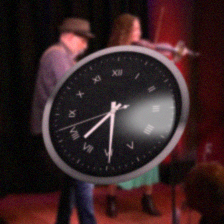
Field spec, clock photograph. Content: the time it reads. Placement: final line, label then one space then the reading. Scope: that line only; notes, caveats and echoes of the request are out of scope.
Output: 7:29:42
